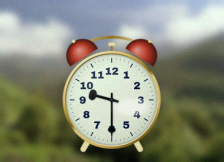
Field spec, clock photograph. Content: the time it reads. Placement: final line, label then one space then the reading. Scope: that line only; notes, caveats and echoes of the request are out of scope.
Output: 9:30
